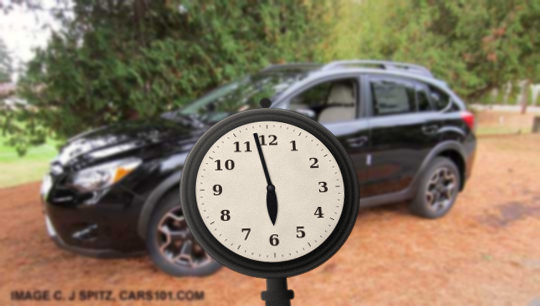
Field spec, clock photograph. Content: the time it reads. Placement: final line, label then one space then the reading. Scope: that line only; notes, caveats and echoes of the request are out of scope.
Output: 5:58
